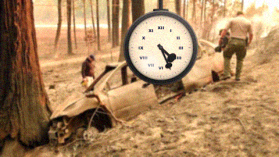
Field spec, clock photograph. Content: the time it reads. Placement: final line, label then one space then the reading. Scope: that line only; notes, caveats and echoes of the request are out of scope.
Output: 4:26
